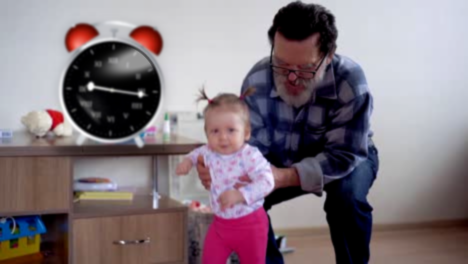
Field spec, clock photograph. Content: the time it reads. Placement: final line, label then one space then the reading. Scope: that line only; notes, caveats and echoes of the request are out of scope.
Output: 9:16
